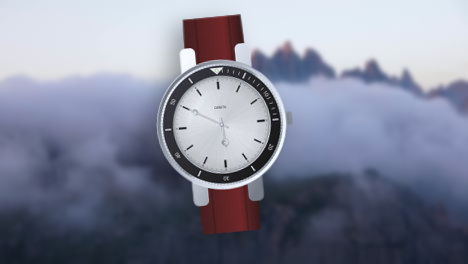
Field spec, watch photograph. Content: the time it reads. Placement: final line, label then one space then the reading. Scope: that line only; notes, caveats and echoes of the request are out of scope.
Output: 5:50
